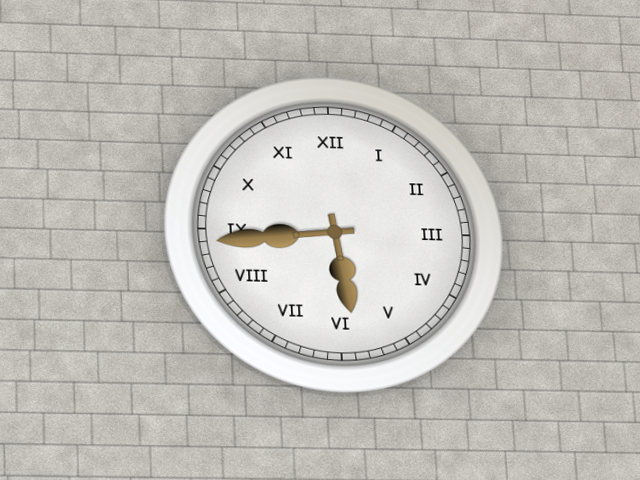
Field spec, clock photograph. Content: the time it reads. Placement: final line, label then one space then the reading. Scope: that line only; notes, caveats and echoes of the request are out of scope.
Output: 5:44
